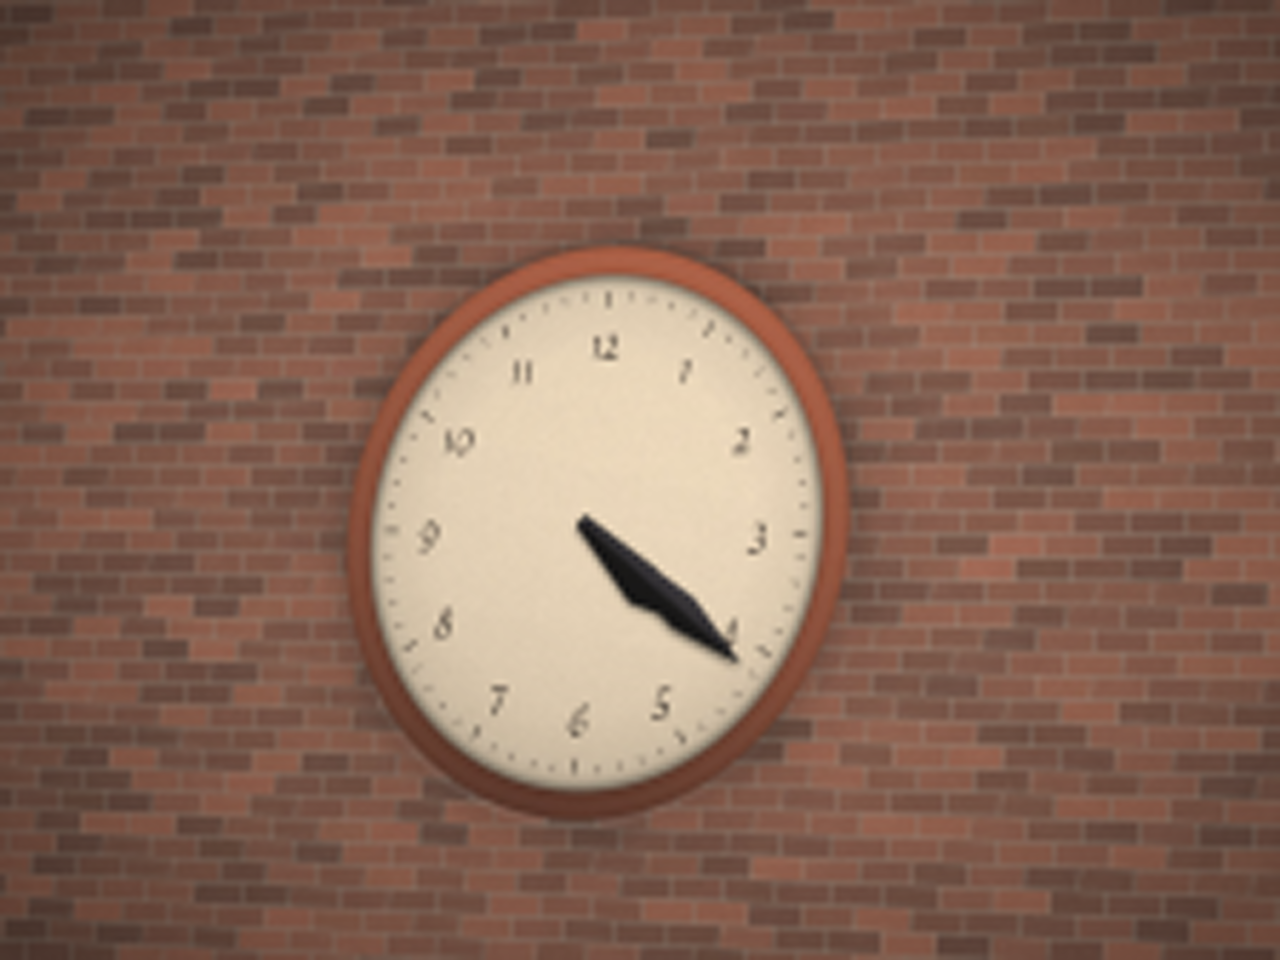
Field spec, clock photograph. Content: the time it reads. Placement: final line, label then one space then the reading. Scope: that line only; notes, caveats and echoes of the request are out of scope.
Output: 4:21
